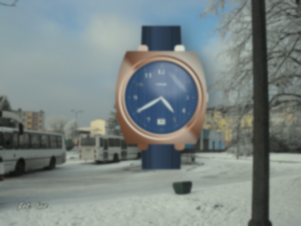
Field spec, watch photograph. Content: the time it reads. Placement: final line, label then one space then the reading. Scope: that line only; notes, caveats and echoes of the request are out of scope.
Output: 4:40
